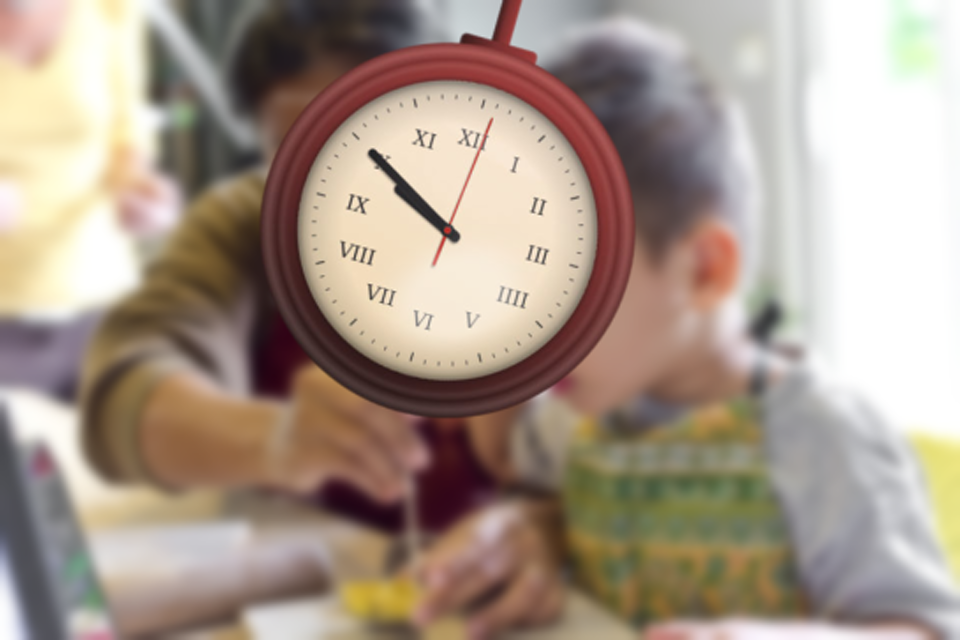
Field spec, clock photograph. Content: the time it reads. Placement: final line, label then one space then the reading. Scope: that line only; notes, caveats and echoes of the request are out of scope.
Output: 9:50:01
